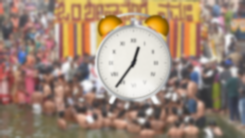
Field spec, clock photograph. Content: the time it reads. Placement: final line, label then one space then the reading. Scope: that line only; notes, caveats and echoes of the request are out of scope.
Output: 12:36
